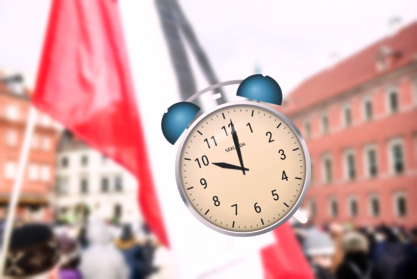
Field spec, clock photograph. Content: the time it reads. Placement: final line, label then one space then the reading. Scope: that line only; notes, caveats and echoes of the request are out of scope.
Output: 10:01
